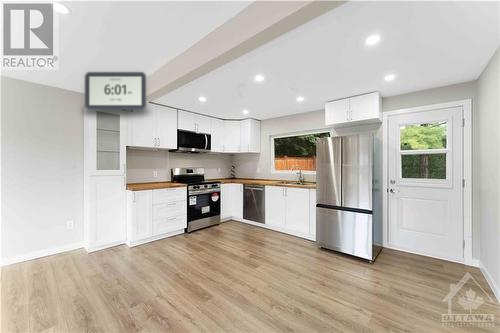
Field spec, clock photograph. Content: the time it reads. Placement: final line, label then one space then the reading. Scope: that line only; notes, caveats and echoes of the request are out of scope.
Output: 6:01
